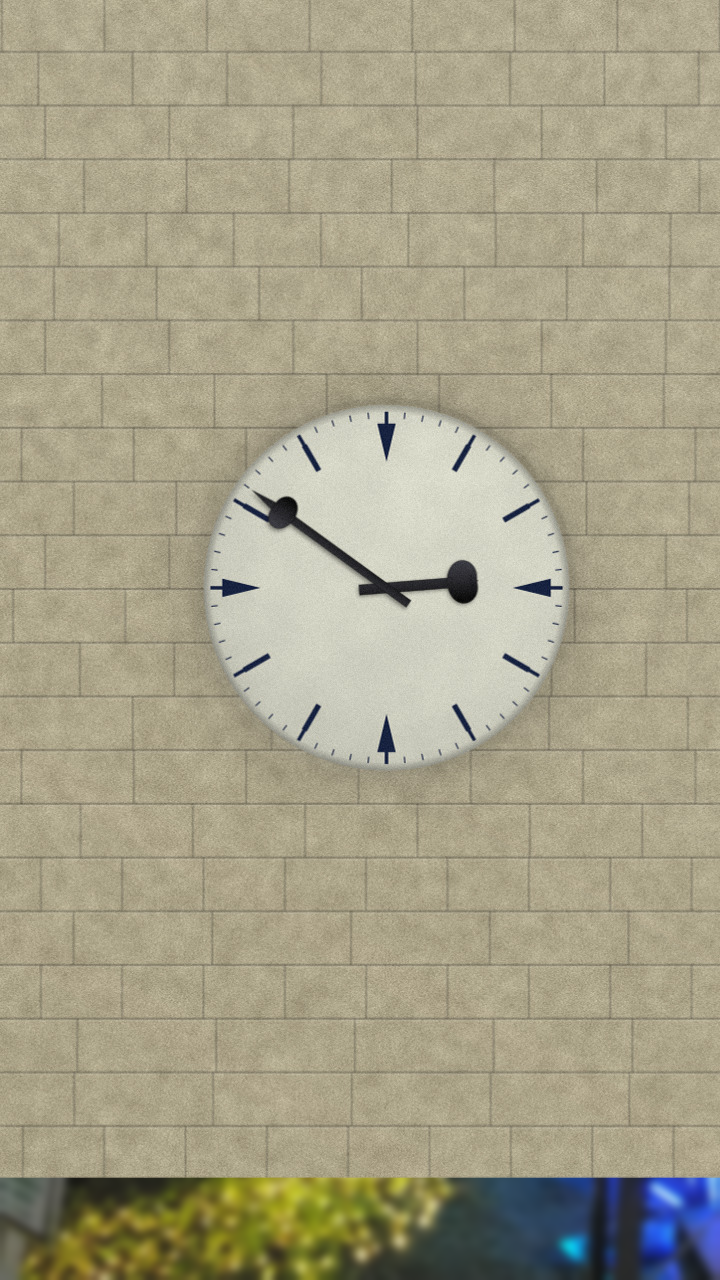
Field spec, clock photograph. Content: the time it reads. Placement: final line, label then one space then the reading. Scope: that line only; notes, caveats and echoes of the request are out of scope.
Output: 2:51
